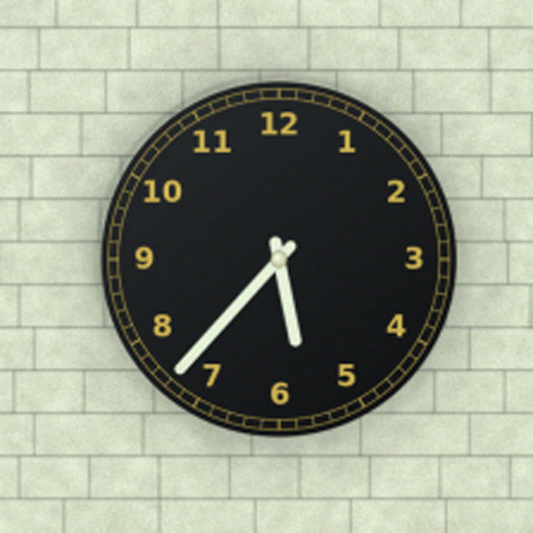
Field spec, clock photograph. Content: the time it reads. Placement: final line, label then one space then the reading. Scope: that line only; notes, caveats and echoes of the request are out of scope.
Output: 5:37
